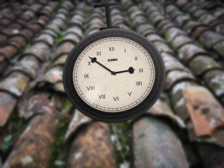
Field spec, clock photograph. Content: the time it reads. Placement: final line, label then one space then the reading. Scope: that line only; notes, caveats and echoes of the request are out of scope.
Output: 2:52
